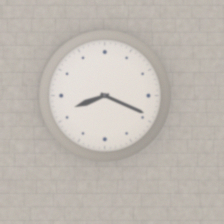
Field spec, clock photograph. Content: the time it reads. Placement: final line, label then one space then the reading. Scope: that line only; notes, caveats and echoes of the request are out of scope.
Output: 8:19
